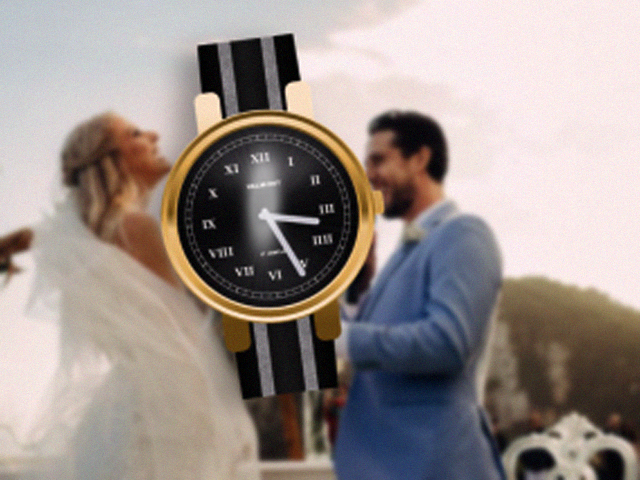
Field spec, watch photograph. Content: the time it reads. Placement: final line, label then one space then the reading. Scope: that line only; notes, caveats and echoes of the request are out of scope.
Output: 3:26
